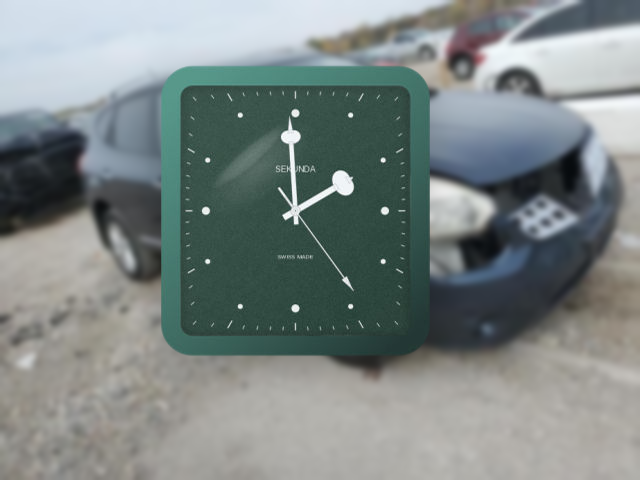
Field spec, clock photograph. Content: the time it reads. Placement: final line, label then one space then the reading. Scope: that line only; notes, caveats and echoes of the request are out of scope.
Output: 1:59:24
